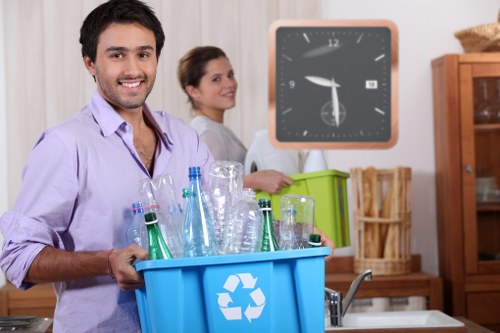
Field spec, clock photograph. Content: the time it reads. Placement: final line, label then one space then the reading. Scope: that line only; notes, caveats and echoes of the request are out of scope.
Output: 9:29
